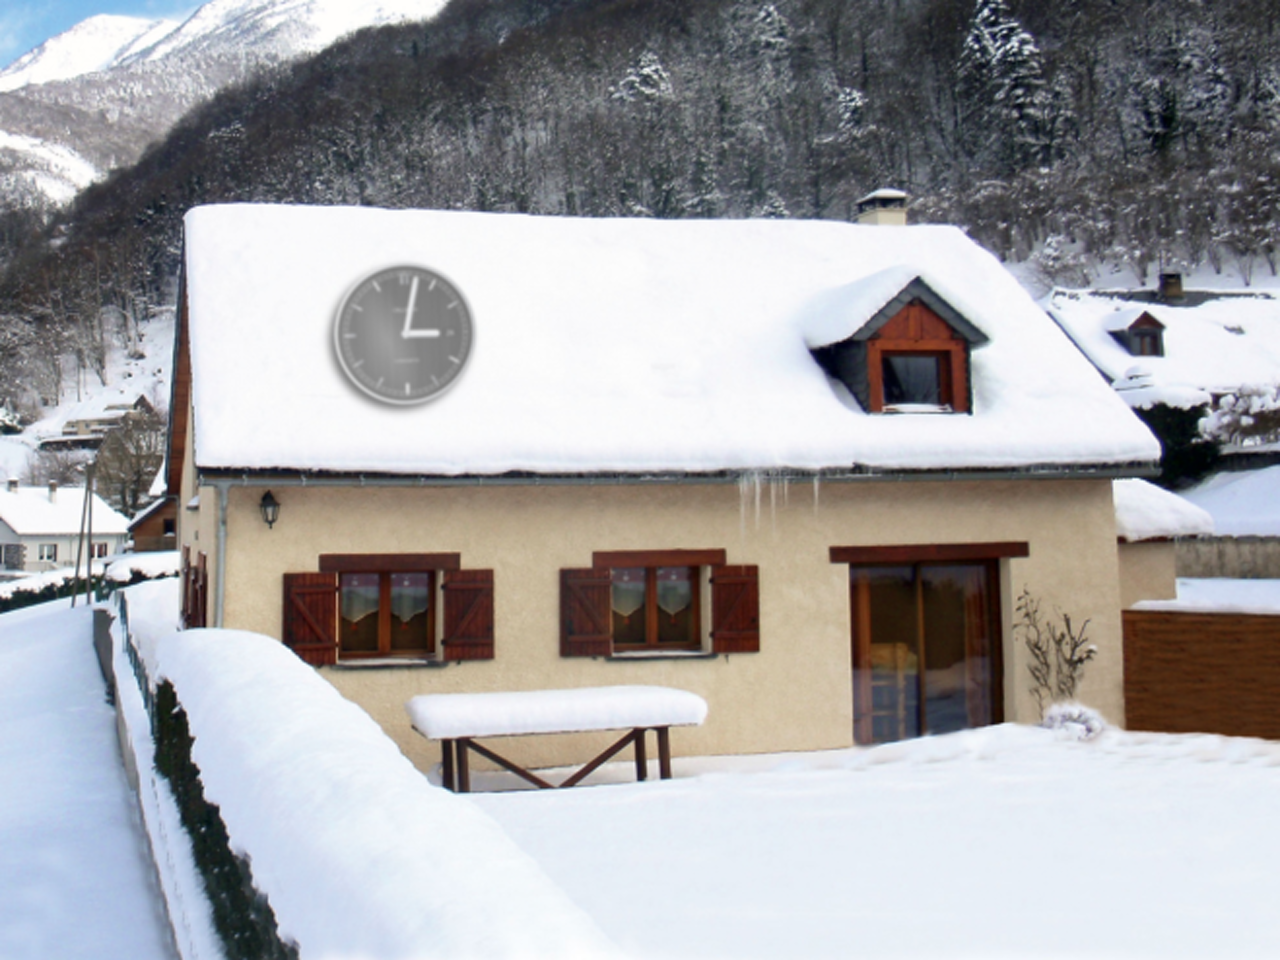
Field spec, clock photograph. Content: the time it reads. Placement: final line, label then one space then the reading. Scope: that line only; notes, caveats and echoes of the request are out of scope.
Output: 3:02
